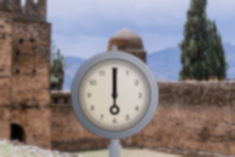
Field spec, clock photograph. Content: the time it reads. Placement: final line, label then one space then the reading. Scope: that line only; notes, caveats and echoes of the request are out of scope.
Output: 6:00
